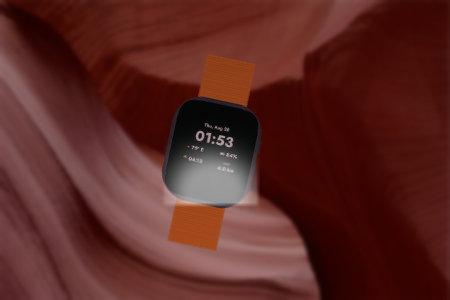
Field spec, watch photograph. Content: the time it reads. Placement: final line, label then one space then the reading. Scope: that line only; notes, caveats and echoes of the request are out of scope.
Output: 1:53
